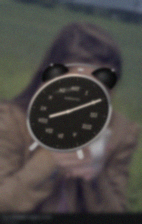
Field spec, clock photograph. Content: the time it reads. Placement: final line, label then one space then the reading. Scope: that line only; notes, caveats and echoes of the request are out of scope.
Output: 8:10
